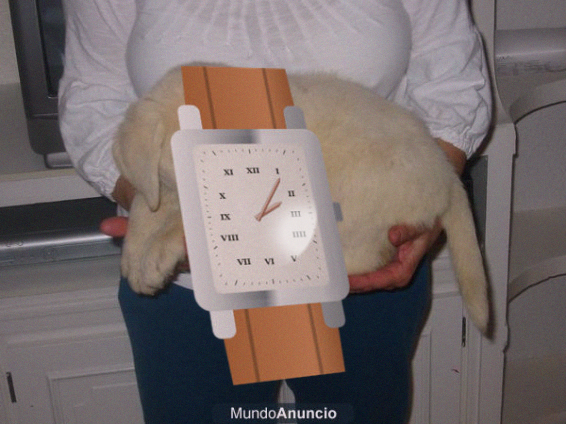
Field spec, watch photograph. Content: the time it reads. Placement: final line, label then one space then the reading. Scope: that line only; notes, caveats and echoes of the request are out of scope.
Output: 2:06
